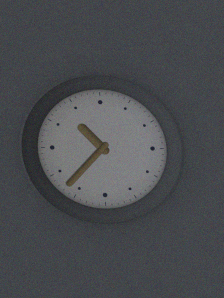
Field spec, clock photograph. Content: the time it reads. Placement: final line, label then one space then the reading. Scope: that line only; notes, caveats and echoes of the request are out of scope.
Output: 10:37
